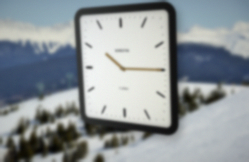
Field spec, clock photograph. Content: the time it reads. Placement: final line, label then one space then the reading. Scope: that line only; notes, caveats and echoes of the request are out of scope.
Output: 10:15
